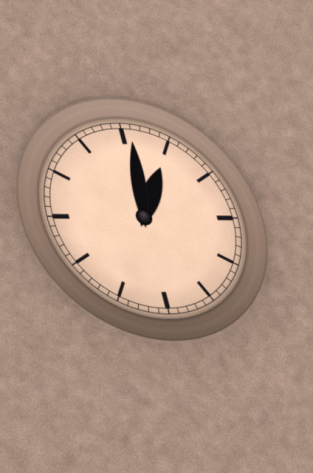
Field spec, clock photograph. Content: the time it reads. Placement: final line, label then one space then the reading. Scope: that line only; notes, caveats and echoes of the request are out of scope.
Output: 1:01
